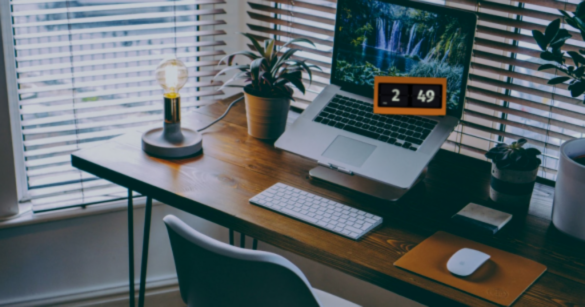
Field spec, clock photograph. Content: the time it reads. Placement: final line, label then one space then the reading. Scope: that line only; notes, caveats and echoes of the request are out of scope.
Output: 2:49
